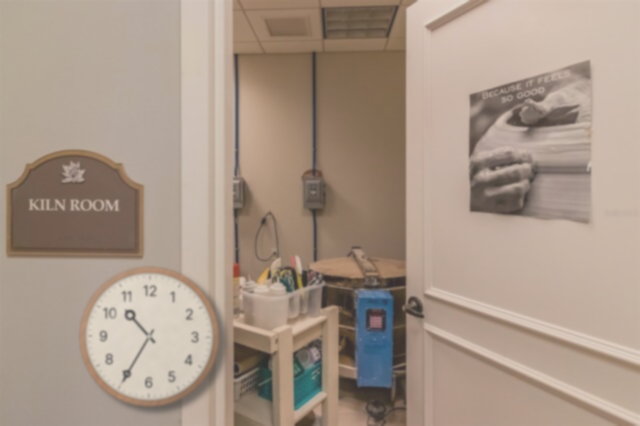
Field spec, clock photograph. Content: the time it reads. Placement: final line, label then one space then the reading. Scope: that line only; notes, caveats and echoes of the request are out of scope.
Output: 10:35
